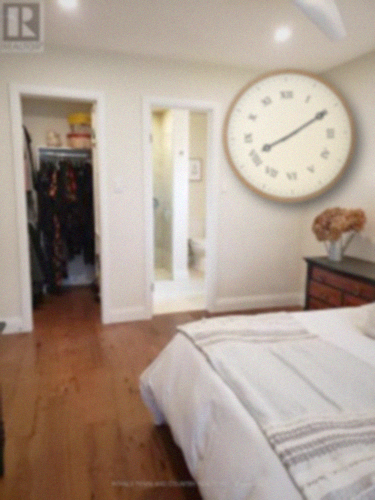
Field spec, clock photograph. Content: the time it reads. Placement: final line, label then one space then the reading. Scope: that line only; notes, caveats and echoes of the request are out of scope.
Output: 8:10
